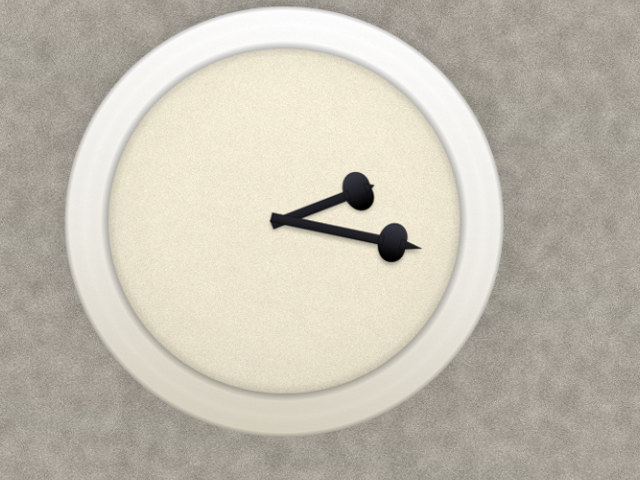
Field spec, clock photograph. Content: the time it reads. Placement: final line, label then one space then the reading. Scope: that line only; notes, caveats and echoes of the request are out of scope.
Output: 2:17
